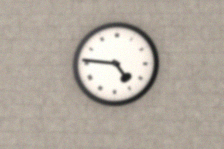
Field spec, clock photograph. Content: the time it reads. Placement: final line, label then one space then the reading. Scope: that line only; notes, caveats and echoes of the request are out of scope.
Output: 4:46
